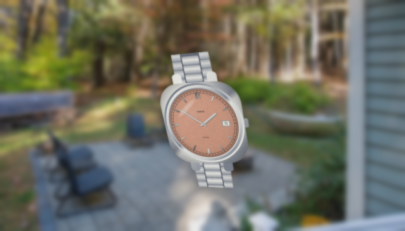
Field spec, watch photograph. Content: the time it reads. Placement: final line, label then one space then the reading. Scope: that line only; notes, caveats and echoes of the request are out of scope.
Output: 1:51
